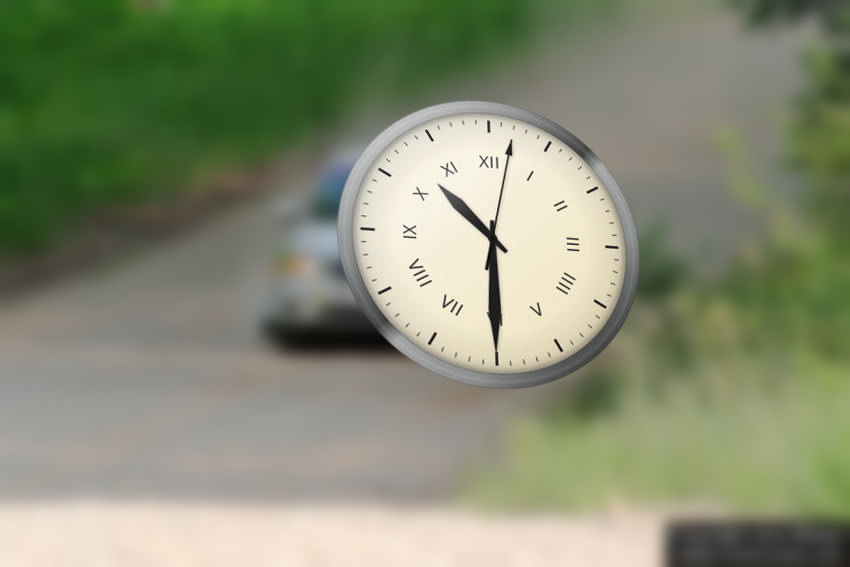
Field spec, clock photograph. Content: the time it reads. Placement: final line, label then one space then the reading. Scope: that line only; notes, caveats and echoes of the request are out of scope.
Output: 10:30:02
